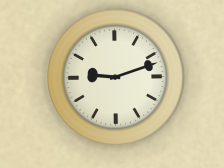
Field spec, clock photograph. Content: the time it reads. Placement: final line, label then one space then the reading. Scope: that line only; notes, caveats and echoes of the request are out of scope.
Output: 9:12
